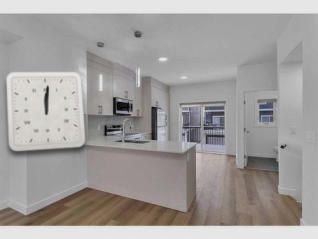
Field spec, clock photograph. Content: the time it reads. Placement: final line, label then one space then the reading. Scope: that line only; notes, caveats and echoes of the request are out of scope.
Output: 12:01
